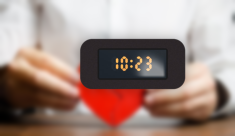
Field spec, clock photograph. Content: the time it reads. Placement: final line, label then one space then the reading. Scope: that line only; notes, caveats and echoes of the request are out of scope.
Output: 10:23
